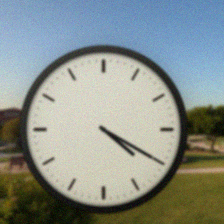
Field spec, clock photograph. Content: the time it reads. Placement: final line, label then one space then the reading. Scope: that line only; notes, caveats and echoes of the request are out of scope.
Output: 4:20
